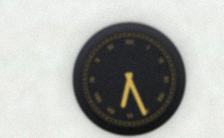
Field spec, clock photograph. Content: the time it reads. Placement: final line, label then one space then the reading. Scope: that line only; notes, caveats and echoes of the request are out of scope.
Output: 6:26
